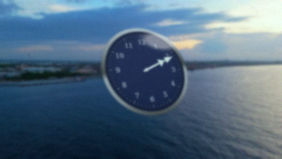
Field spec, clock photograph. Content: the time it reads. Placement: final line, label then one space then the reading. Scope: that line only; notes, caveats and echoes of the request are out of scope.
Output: 2:11
